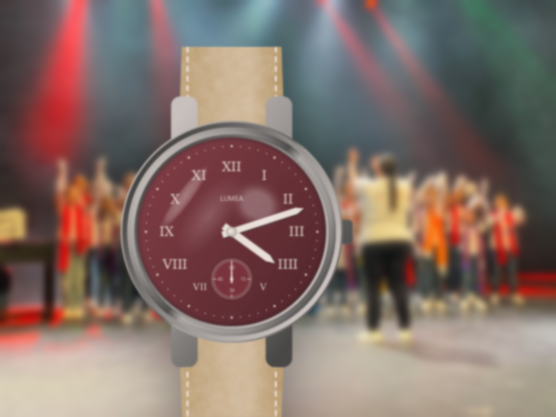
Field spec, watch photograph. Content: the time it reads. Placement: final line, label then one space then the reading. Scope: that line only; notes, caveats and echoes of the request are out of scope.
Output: 4:12
